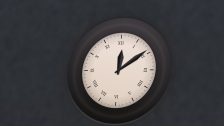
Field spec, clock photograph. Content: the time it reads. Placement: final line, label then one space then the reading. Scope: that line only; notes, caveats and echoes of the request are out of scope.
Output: 12:09
